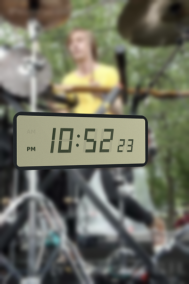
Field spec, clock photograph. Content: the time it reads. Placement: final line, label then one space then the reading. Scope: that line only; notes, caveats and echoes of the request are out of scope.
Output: 10:52:23
